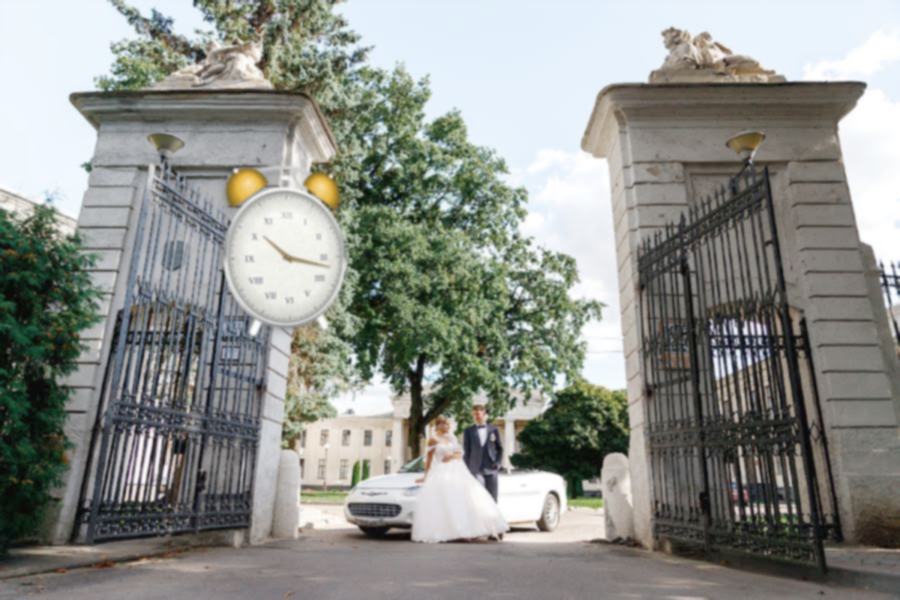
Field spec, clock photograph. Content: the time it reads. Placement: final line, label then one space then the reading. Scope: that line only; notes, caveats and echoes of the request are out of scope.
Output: 10:17
